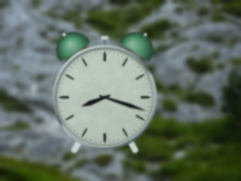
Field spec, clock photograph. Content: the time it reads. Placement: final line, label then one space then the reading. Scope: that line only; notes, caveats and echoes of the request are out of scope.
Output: 8:18
